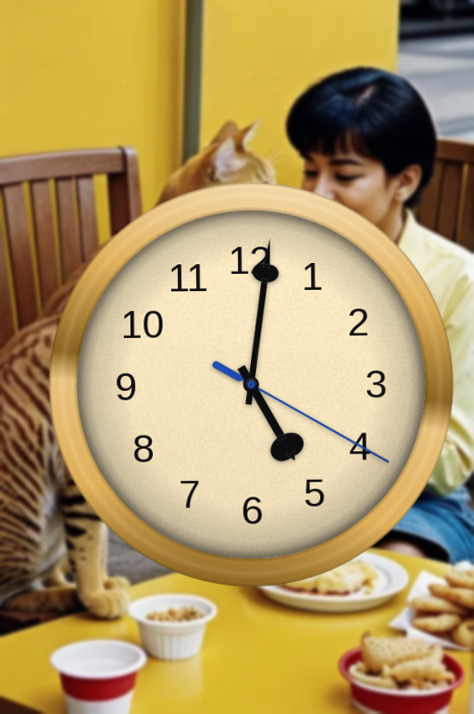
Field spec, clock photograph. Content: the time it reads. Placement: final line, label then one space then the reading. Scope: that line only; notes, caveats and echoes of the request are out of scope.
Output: 5:01:20
